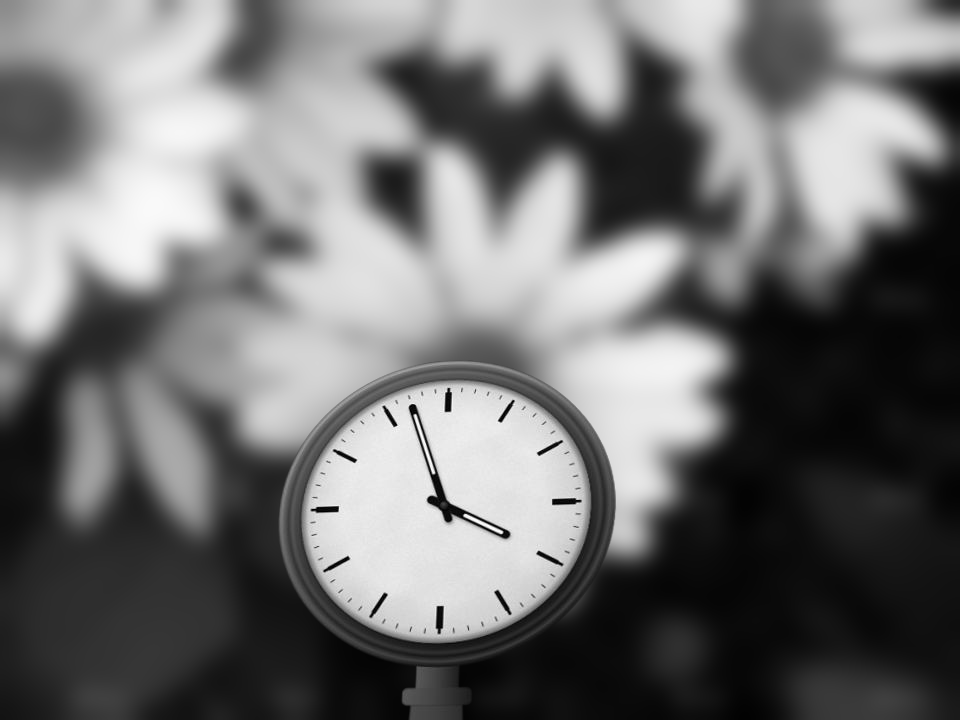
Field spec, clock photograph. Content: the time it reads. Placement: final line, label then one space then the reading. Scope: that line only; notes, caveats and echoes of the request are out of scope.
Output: 3:57
